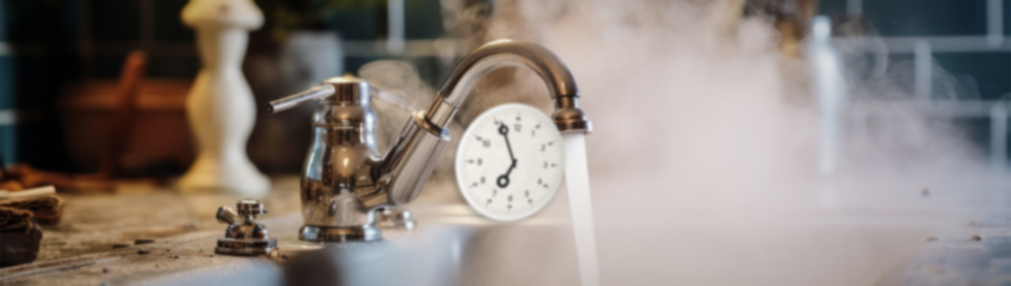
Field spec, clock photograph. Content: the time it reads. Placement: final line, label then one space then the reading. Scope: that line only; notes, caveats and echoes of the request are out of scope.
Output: 6:56
